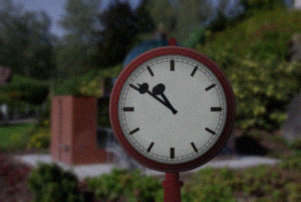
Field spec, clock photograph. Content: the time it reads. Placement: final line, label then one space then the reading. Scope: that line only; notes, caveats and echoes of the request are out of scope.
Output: 10:51
